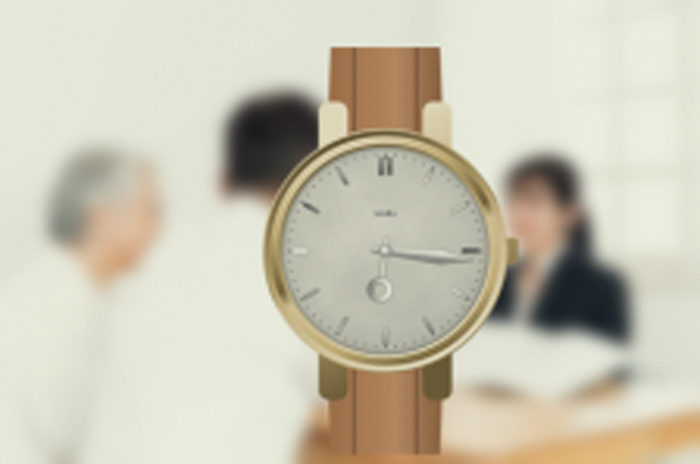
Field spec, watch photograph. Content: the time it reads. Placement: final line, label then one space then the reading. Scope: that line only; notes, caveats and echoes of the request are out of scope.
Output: 6:16
